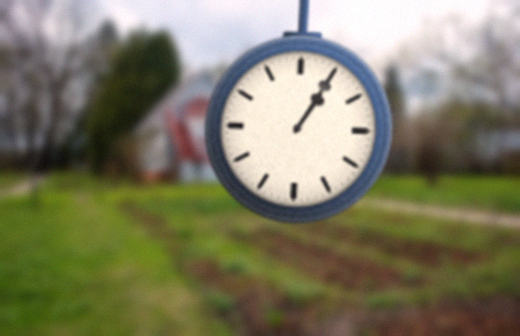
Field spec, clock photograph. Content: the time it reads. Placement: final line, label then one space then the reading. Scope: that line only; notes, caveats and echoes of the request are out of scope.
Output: 1:05
